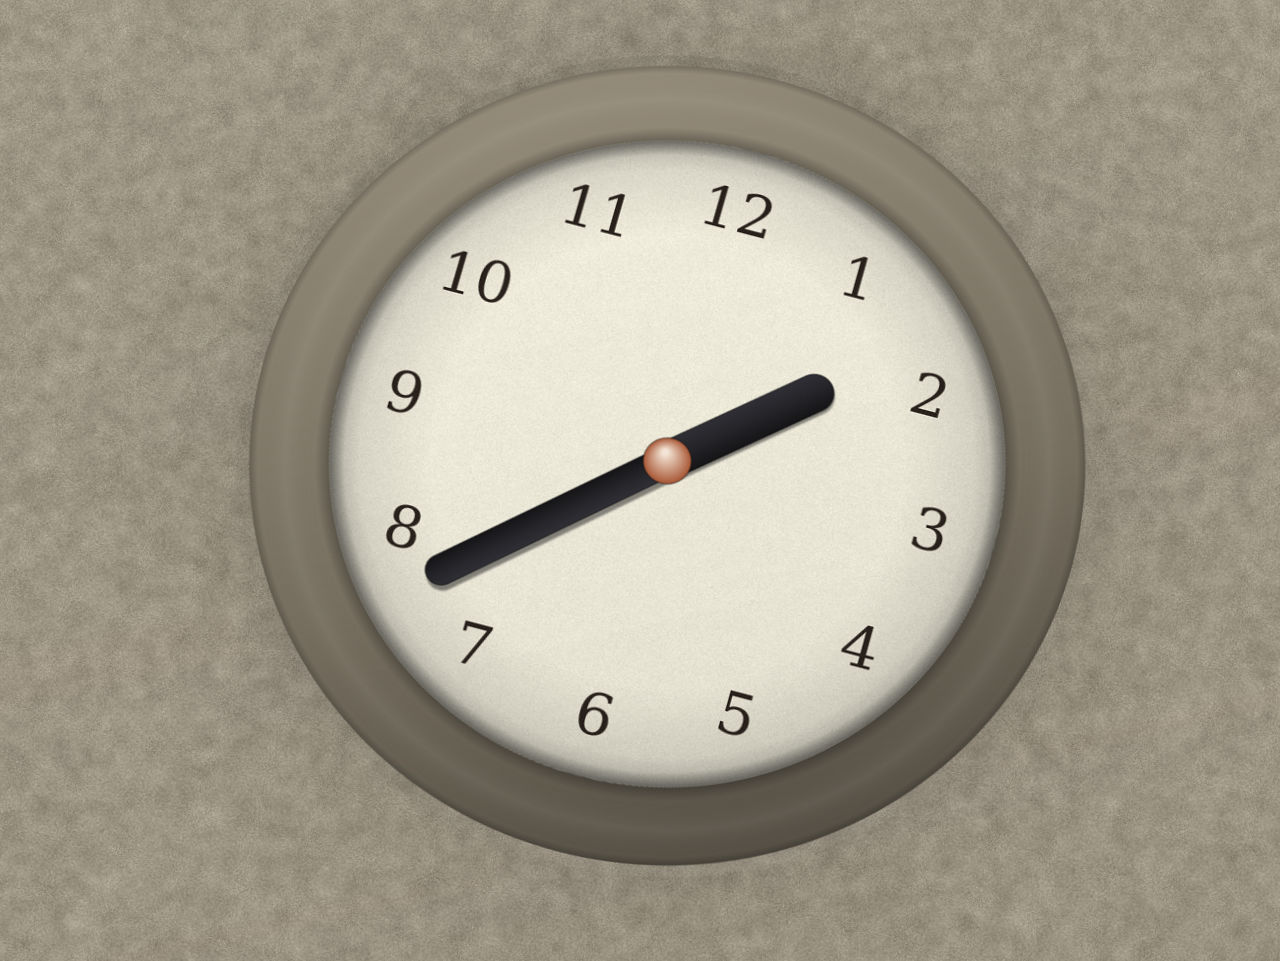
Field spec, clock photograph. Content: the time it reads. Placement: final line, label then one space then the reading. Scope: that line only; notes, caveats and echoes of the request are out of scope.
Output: 1:38
